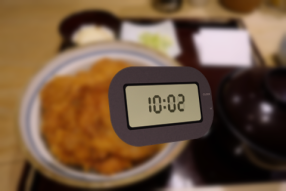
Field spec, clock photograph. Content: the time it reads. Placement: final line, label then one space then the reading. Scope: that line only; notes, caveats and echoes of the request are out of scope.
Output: 10:02
